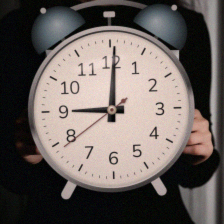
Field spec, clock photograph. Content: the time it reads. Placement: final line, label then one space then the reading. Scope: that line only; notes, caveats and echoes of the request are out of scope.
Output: 9:00:39
